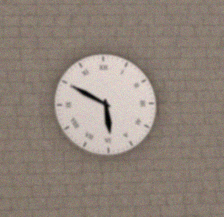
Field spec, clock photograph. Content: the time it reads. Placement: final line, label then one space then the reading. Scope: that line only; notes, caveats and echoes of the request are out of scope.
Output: 5:50
